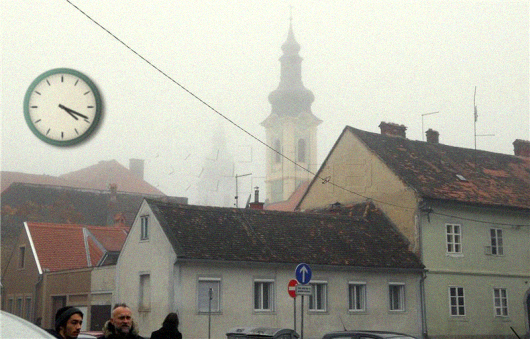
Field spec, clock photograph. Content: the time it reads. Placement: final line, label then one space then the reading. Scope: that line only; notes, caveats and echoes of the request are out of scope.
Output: 4:19
